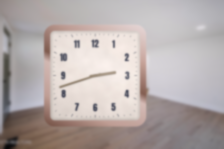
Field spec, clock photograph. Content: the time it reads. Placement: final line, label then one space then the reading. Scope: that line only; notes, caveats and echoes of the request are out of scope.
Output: 2:42
